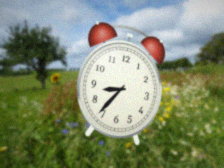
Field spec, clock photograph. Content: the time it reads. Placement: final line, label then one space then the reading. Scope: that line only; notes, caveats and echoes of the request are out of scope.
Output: 8:36
